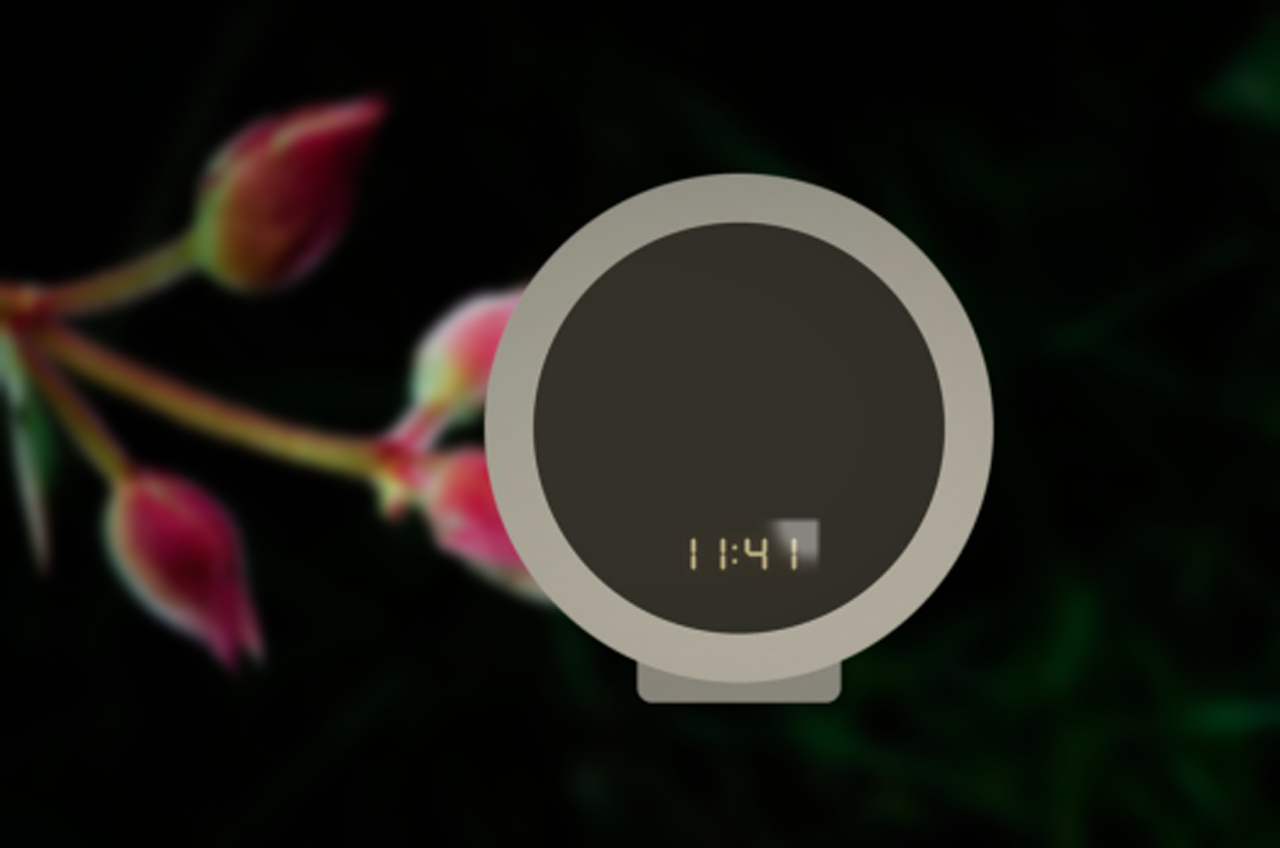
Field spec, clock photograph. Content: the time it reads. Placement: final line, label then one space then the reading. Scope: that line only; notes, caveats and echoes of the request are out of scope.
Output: 11:41
